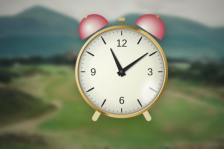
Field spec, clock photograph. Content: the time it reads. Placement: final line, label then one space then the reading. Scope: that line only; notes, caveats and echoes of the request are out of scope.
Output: 11:09
